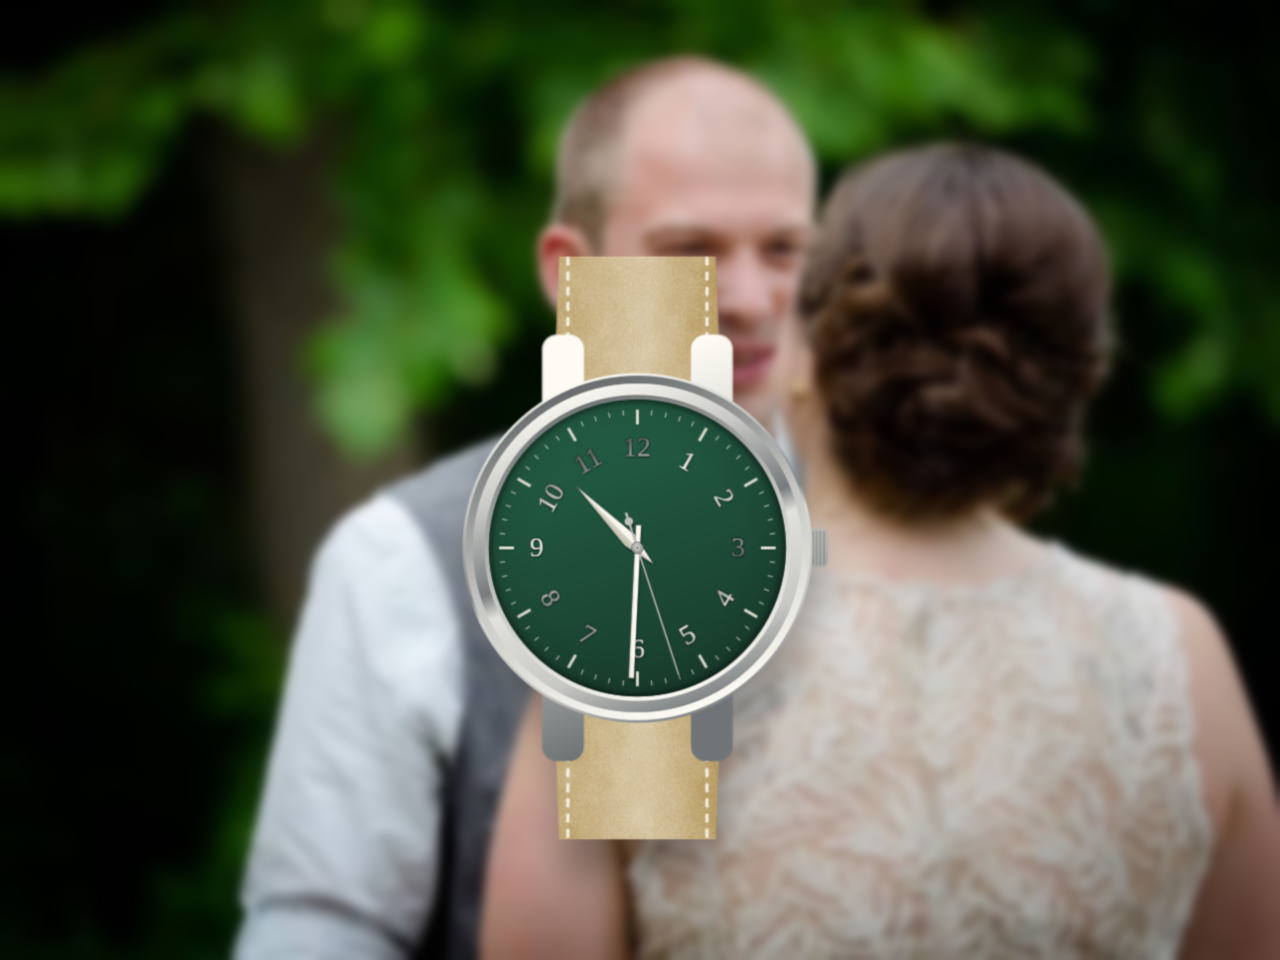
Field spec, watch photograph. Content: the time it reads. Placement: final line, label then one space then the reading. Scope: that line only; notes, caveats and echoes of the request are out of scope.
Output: 10:30:27
